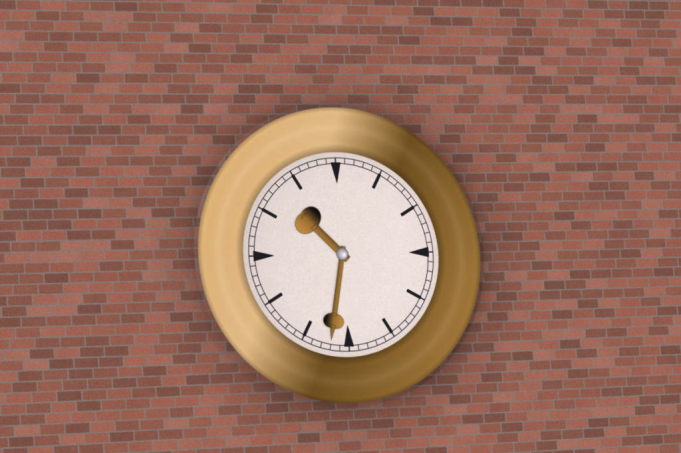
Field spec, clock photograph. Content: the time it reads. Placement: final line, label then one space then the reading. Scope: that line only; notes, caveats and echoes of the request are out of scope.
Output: 10:32
